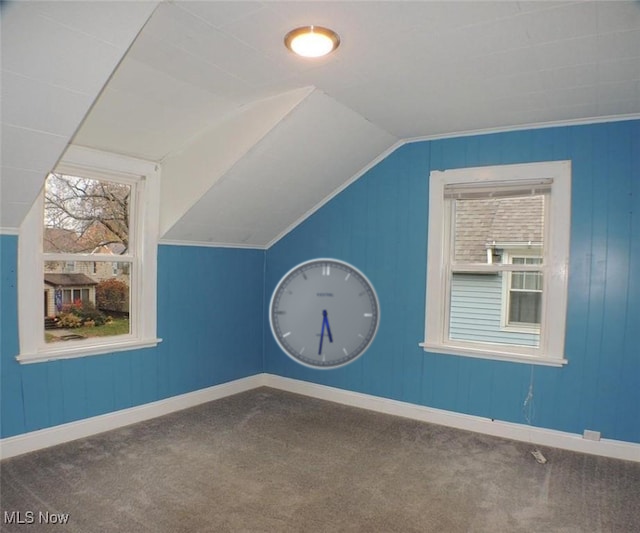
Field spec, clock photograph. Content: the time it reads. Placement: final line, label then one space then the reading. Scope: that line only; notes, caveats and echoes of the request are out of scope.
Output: 5:31
